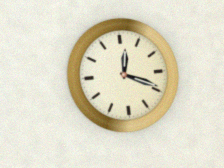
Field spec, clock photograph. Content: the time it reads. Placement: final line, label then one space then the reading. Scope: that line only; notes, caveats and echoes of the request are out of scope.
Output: 12:19
